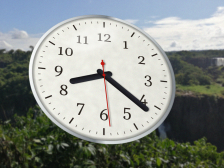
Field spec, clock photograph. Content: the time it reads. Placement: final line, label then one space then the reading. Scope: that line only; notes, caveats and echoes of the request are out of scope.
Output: 8:21:29
